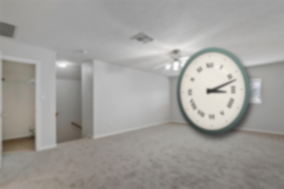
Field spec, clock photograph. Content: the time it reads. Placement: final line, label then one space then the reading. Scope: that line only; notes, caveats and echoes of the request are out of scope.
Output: 3:12
